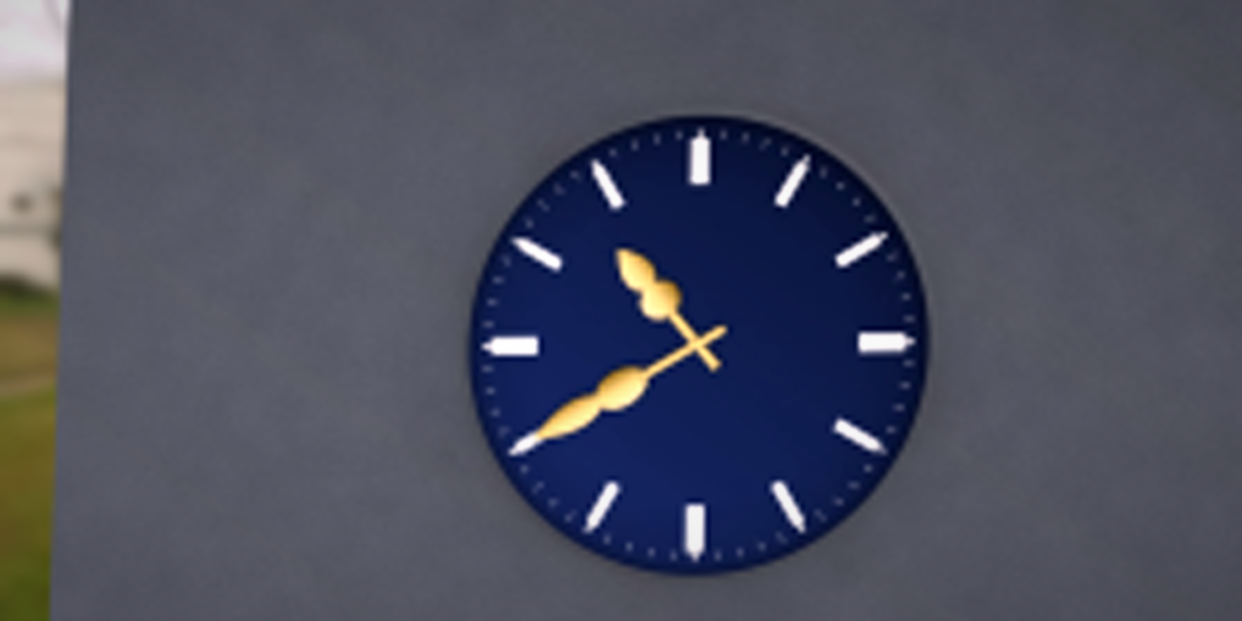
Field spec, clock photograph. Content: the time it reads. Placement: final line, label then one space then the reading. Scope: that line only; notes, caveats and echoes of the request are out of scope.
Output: 10:40
